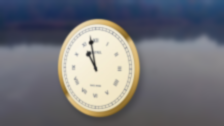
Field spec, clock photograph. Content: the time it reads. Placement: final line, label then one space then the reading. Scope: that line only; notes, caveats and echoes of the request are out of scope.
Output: 10:58
